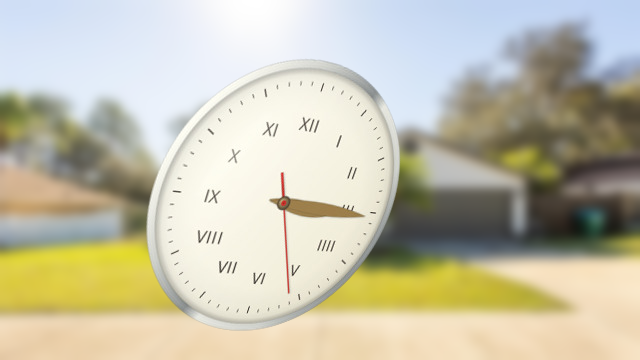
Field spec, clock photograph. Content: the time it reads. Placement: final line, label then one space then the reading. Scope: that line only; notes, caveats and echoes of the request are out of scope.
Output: 3:15:26
